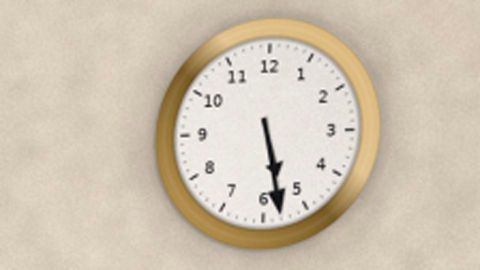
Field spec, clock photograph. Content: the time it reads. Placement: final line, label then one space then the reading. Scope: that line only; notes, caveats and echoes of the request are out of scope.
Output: 5:28
